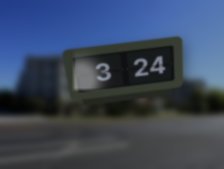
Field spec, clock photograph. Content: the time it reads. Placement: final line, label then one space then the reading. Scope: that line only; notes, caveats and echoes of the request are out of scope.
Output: 3:24
